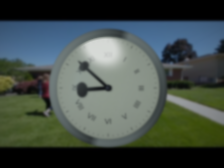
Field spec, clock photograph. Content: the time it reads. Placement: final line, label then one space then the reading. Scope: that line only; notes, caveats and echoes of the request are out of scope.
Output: 8:52
